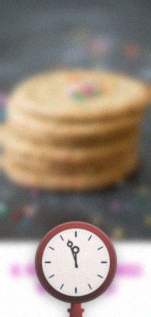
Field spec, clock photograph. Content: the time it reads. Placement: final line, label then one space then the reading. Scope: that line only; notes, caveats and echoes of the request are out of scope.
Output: 11:57
